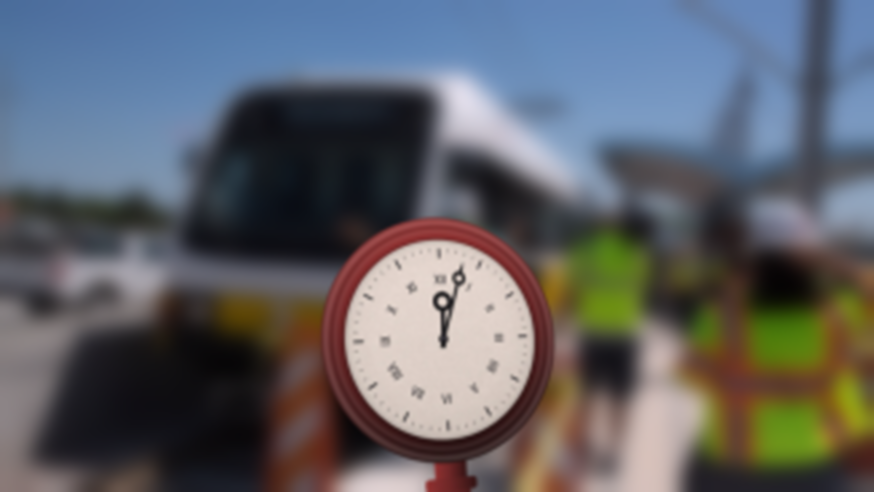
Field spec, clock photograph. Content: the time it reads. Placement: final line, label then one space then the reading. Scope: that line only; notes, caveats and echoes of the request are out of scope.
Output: 12:03
